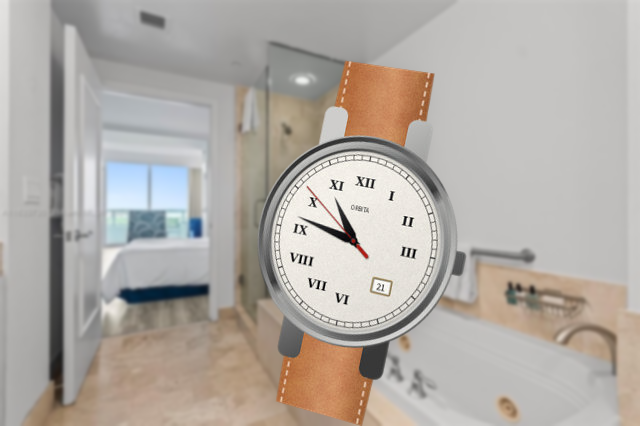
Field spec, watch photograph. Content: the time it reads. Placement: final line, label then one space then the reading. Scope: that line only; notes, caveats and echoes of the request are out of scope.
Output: 10:46:51
